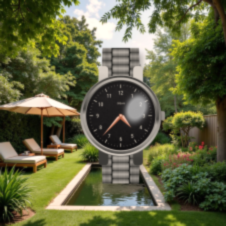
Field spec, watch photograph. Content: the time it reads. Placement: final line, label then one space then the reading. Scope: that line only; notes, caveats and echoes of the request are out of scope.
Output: 4:37
